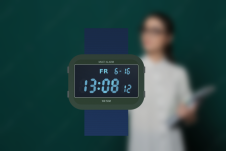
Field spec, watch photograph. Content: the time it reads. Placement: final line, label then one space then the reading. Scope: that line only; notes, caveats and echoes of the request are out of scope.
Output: 13:08:12
